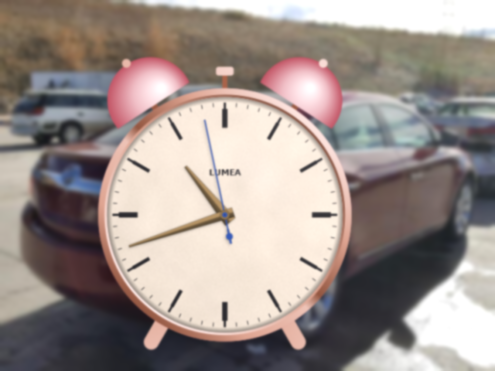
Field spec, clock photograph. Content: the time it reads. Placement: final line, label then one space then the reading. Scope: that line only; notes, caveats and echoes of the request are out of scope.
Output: 10:41:58
